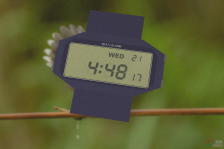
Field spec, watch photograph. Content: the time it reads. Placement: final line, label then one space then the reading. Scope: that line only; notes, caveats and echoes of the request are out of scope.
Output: 4:48:17
